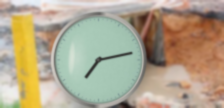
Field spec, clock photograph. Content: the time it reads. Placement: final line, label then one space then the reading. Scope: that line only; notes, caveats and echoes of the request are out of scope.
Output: 7:13
